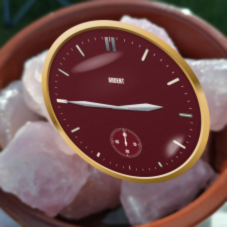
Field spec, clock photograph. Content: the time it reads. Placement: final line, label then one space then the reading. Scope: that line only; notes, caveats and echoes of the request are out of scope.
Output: 2:45
